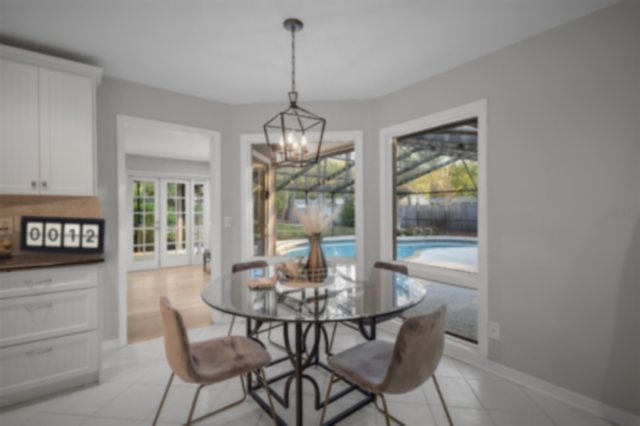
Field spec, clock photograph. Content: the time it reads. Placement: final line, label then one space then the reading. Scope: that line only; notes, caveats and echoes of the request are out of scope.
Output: 0:12
